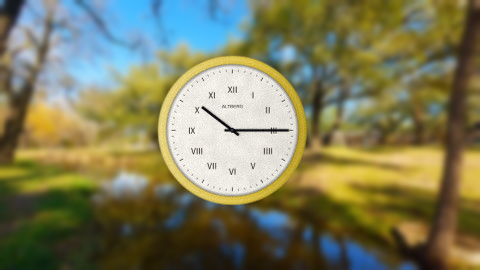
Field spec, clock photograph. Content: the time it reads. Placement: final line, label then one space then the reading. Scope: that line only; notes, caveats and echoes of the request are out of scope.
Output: 10:15
